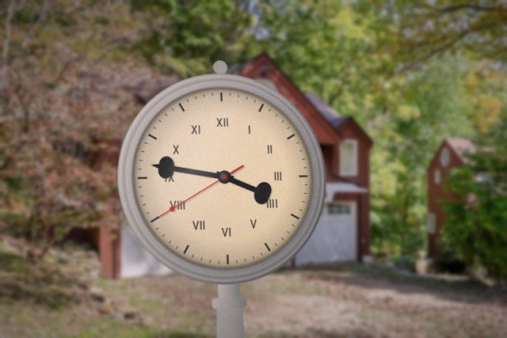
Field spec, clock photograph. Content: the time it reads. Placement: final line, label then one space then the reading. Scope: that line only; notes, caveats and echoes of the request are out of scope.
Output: 3:46:40
